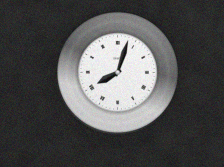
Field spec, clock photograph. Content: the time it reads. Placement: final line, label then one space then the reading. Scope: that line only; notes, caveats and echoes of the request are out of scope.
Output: 8:03
